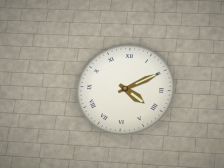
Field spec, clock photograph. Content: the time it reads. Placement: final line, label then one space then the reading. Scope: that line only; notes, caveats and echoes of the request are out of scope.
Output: 4:10
